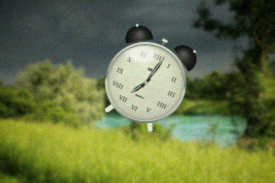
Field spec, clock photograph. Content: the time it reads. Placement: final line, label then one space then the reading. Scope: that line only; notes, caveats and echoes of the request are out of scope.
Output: 7:02
